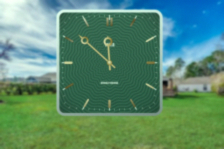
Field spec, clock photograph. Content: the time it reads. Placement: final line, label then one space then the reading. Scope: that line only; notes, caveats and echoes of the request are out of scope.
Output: 11:52
